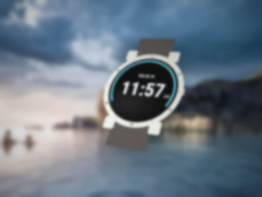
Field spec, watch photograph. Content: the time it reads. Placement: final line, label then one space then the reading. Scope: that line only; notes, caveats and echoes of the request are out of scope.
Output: 11:57
